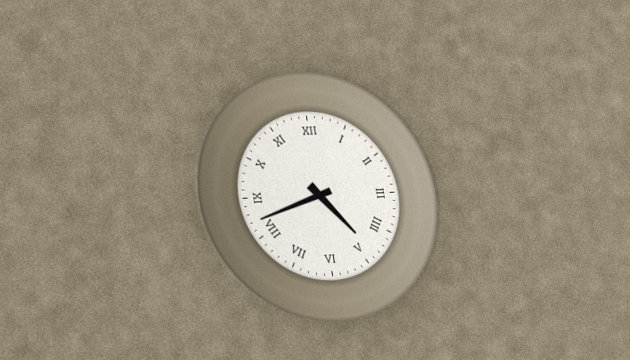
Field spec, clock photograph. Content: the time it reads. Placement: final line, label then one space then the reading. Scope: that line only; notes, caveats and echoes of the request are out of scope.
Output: 4:42
